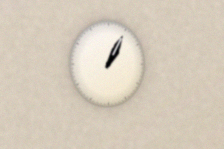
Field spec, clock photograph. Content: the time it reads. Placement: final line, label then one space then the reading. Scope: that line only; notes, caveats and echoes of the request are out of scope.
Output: 1:05
